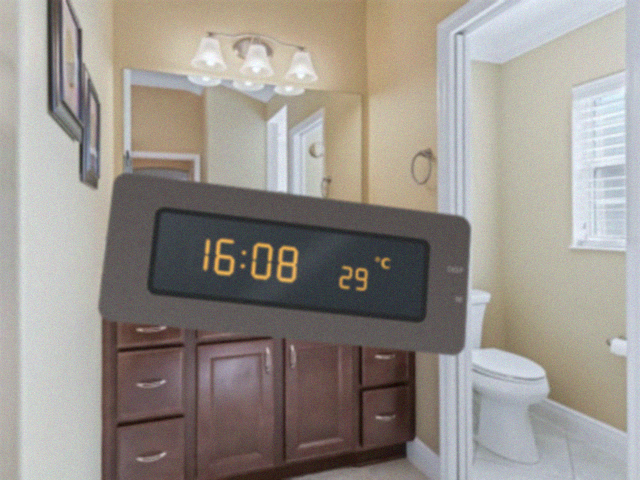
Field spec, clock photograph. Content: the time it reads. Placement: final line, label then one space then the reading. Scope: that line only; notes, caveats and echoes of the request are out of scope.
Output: 16:08
